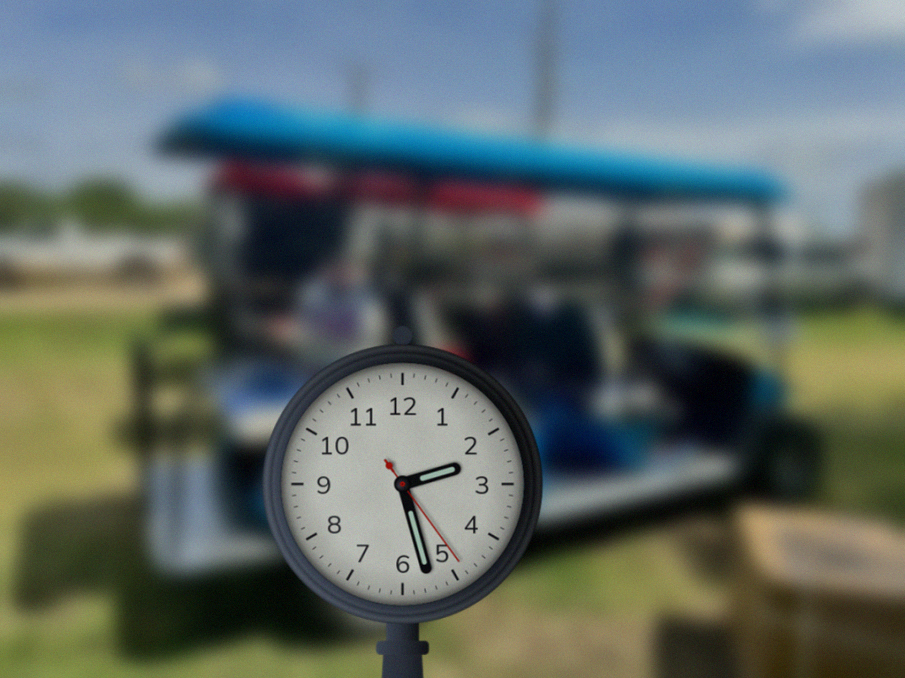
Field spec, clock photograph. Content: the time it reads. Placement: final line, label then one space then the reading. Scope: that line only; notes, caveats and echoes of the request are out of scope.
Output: 2:27:24
